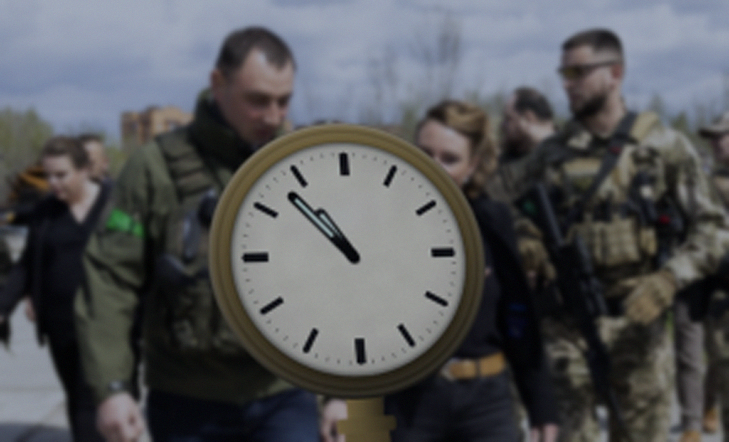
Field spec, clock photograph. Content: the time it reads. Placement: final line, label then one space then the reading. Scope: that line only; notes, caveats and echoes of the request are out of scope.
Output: 10:53
